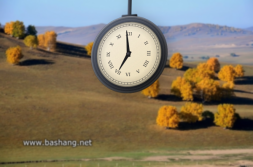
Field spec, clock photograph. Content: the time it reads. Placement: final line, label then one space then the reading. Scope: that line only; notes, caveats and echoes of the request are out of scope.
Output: 6:59
